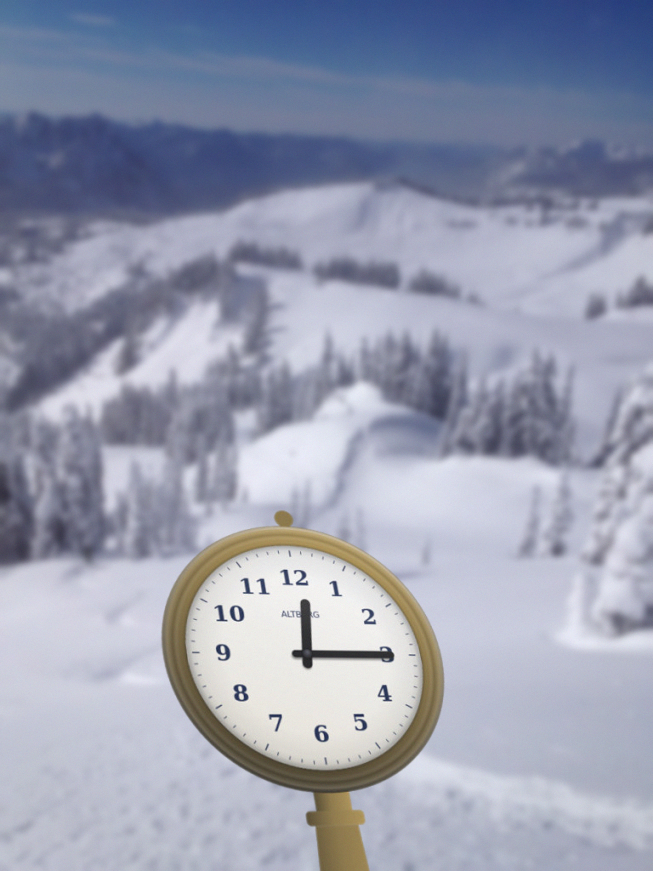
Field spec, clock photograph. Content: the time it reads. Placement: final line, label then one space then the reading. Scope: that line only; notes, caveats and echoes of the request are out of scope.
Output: 12:15
